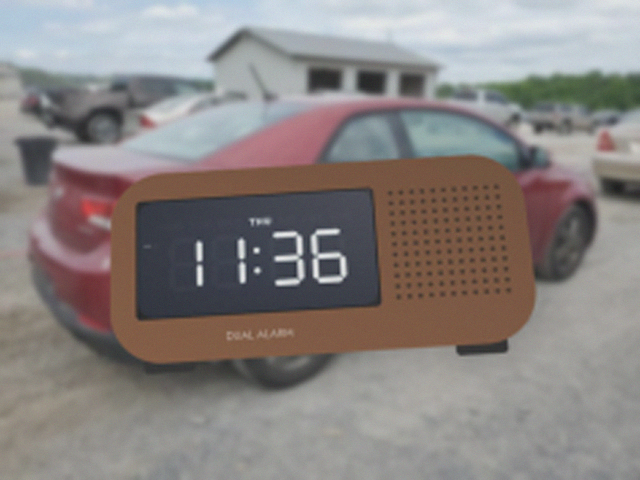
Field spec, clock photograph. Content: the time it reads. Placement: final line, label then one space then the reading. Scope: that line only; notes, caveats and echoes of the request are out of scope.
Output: 11:36
